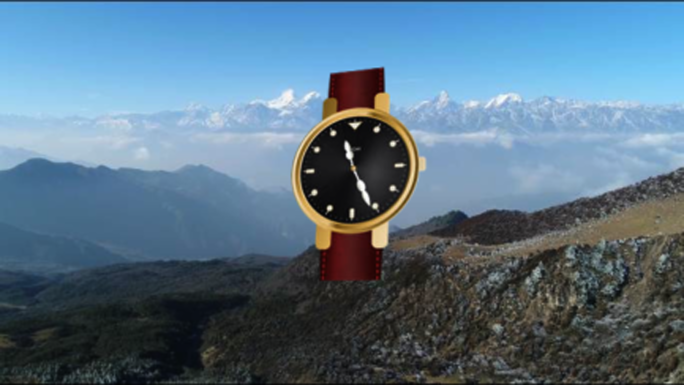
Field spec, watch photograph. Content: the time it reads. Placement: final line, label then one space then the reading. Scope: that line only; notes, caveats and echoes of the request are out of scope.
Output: 11:26
